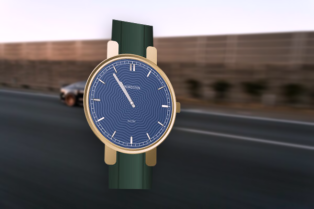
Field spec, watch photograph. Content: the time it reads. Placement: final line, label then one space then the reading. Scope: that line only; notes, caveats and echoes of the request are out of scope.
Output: 10:54
